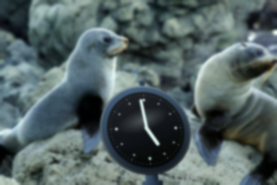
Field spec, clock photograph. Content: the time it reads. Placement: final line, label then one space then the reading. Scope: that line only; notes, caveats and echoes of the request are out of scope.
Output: 4:59
